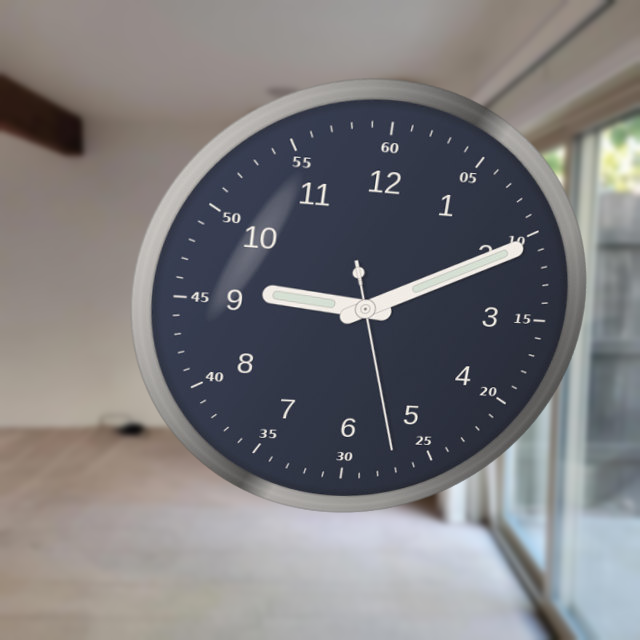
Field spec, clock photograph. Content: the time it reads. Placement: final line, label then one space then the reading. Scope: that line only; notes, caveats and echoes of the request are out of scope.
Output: 9:10:27
